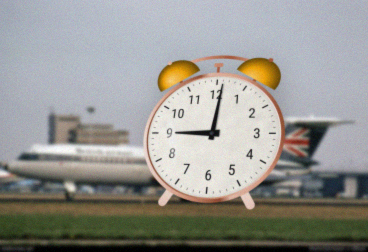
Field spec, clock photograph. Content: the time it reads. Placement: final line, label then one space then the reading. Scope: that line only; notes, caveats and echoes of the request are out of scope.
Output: 9:01
